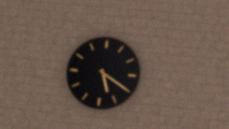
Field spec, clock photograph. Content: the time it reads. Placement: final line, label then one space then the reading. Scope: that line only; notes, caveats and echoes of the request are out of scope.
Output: 5:20
